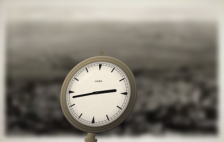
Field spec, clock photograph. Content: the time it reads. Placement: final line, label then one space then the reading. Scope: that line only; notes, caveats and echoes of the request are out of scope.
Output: 2:43
